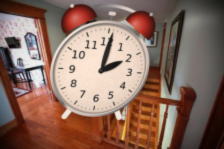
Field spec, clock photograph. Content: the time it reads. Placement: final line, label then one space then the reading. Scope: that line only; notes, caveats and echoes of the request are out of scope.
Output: 2:01
